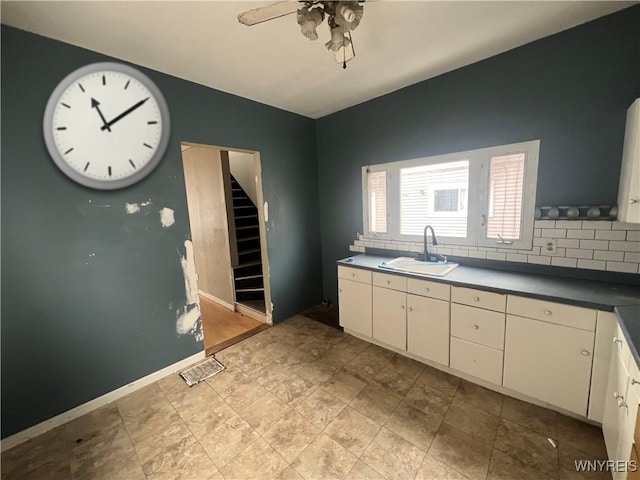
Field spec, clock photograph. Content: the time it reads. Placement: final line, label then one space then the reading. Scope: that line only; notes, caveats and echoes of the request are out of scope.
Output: 11:10
